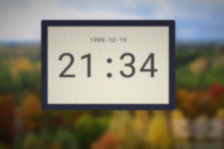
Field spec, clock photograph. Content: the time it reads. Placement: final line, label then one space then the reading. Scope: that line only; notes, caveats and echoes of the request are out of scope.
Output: 21:34
